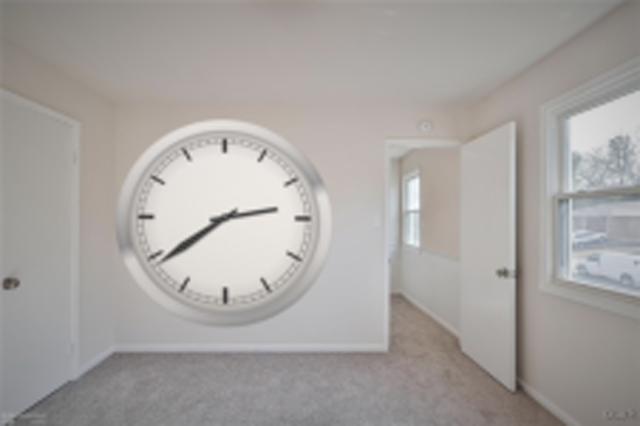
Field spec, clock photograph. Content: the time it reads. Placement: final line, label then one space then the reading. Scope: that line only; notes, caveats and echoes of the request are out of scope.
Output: 2:39
